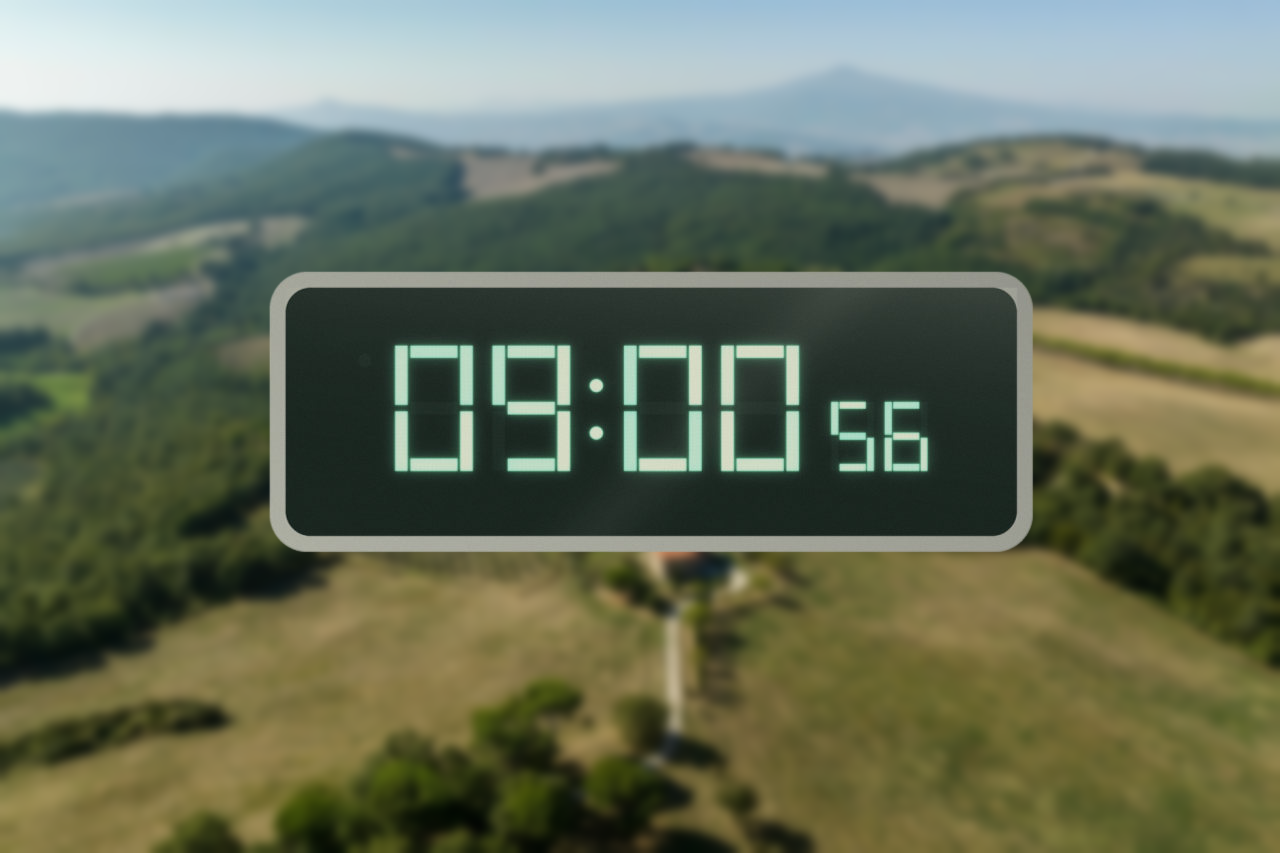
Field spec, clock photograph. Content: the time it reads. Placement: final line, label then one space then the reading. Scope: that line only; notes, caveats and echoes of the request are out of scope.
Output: 9:00:56
